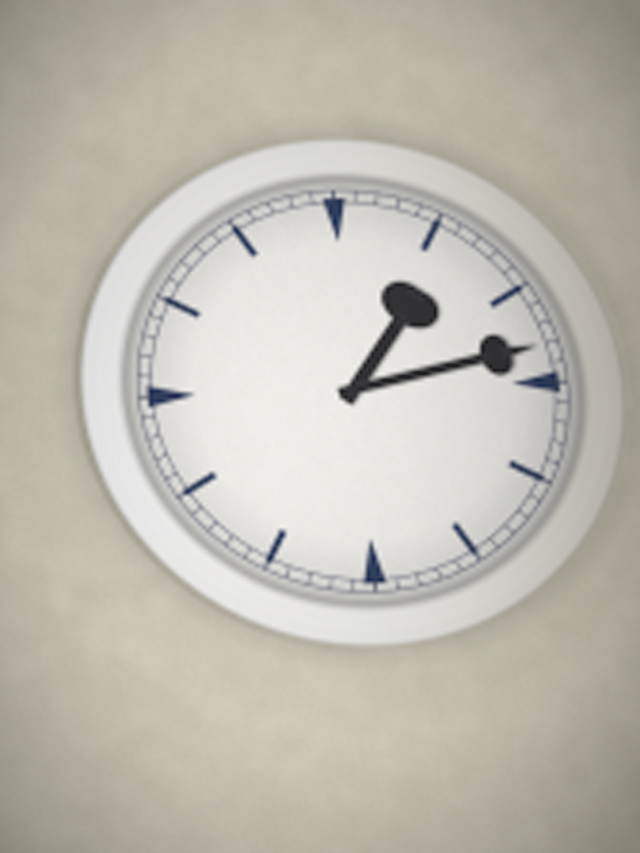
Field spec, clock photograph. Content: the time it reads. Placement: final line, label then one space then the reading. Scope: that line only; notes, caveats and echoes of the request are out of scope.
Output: 1:13
